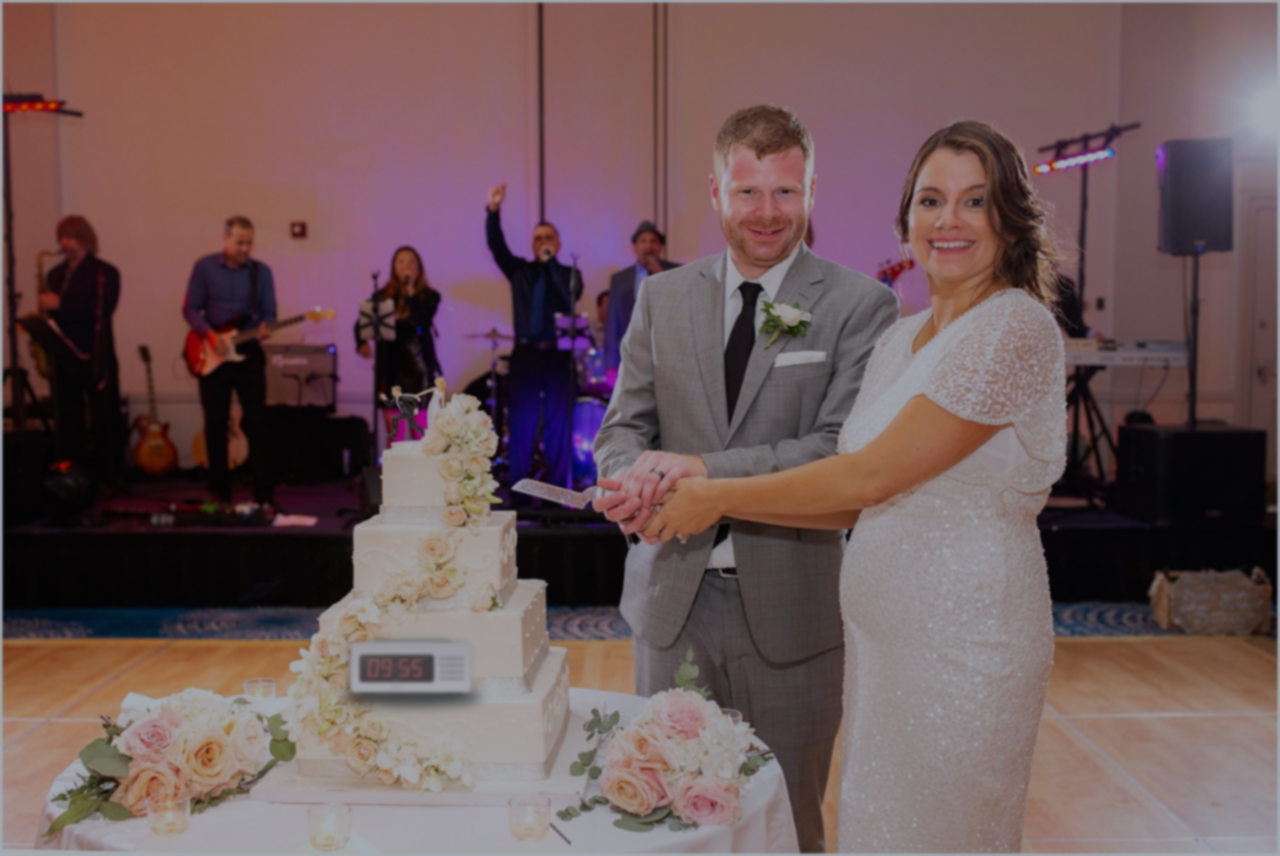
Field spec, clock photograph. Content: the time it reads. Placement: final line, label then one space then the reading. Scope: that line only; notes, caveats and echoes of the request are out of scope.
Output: 9:55
